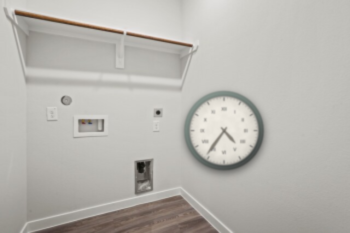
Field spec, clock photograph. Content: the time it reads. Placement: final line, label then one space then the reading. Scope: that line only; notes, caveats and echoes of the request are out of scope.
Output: 4:36
